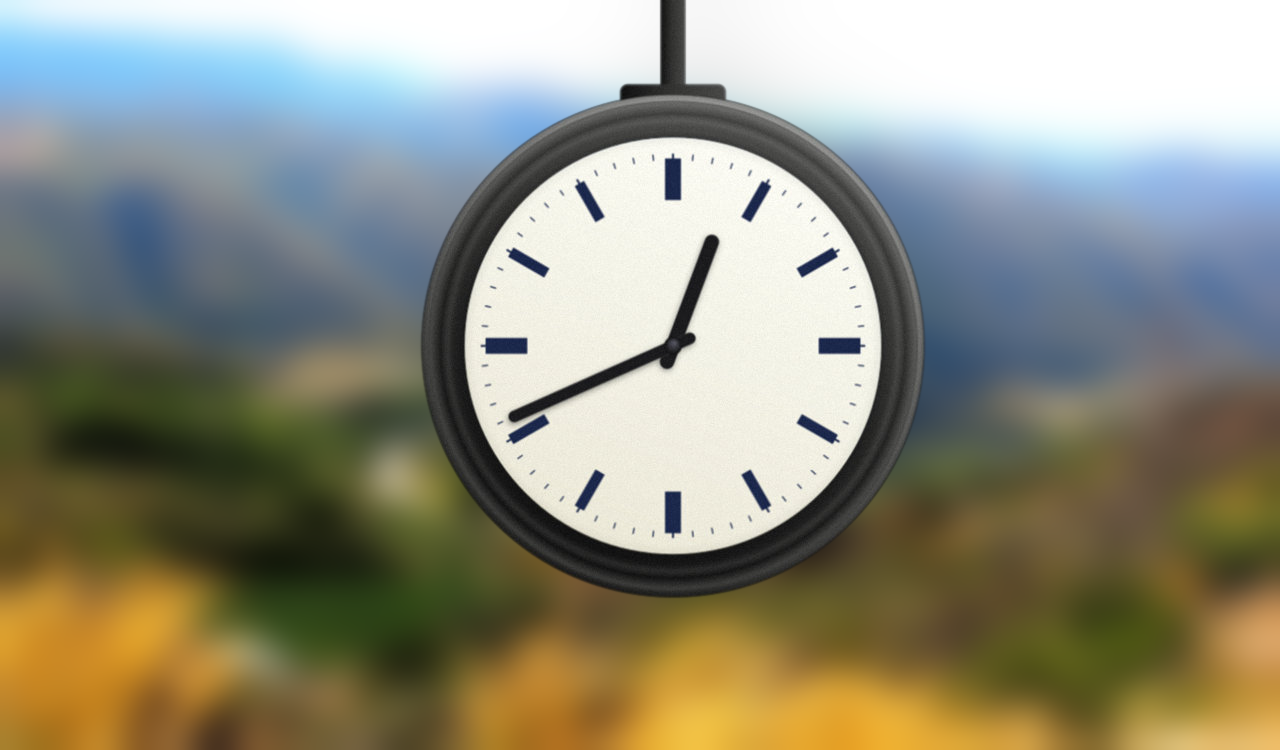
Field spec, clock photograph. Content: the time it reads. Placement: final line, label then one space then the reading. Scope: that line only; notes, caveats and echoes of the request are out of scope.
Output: 12:41
